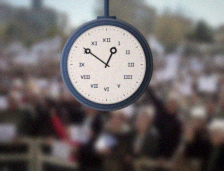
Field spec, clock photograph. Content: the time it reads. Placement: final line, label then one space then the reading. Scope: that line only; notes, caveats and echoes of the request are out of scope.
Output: 12:51
